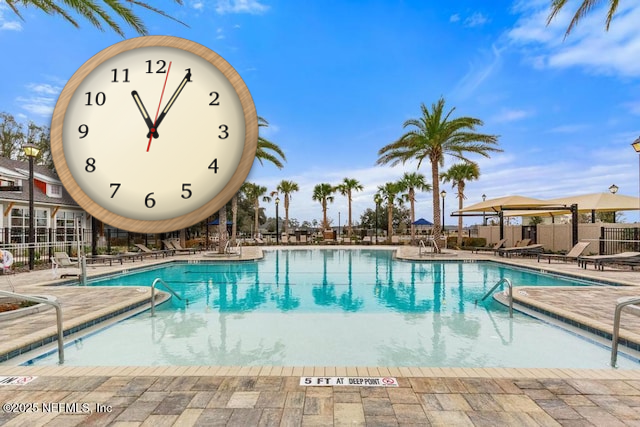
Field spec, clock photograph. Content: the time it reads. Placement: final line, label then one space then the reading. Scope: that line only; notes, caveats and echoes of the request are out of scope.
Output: 11:05:02
